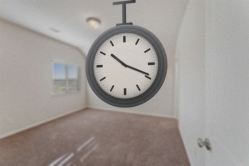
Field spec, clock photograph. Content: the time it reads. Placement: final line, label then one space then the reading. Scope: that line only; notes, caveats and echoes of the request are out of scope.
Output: 10:19
